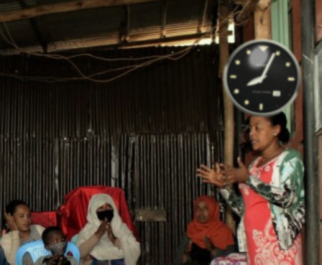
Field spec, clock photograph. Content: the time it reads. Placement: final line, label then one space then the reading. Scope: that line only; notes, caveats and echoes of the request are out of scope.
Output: 8:04
